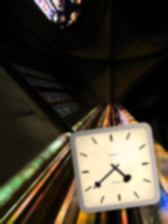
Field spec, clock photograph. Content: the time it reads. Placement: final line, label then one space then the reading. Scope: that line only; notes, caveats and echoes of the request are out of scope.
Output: 4:39
